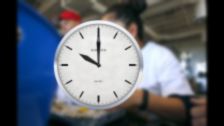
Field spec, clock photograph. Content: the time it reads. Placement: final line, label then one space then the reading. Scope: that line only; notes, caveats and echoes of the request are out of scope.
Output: 10:00
